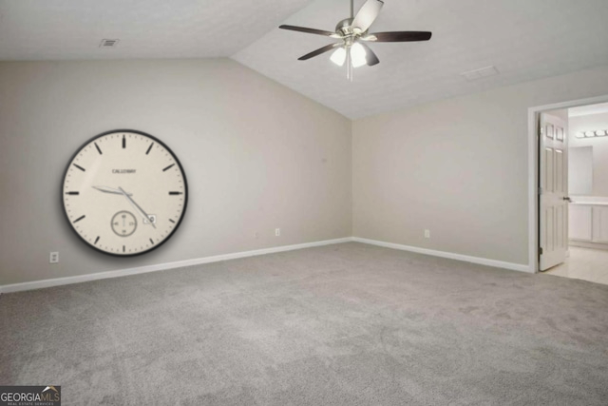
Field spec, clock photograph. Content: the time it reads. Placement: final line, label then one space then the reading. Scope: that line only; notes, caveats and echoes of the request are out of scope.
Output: 9:23
